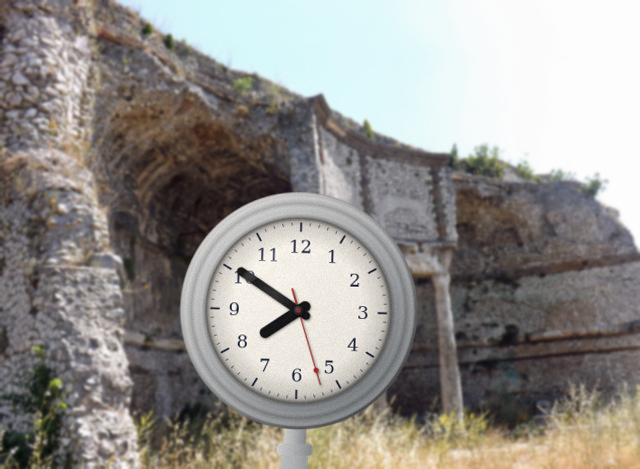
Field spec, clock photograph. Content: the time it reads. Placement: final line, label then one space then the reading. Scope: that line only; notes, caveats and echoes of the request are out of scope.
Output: 7:50:27
